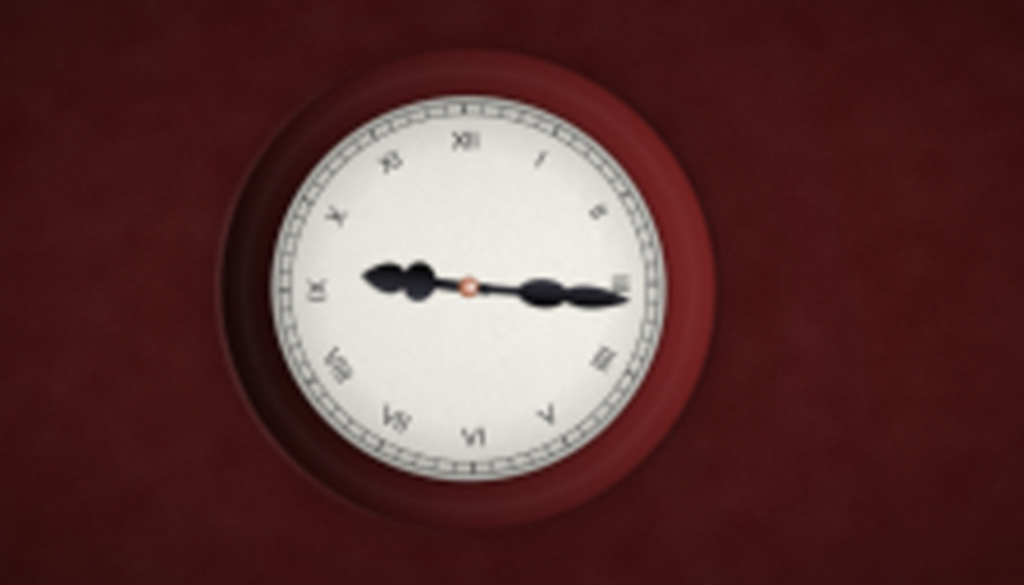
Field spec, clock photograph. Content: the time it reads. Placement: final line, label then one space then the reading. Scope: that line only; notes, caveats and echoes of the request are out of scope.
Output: 9:16
